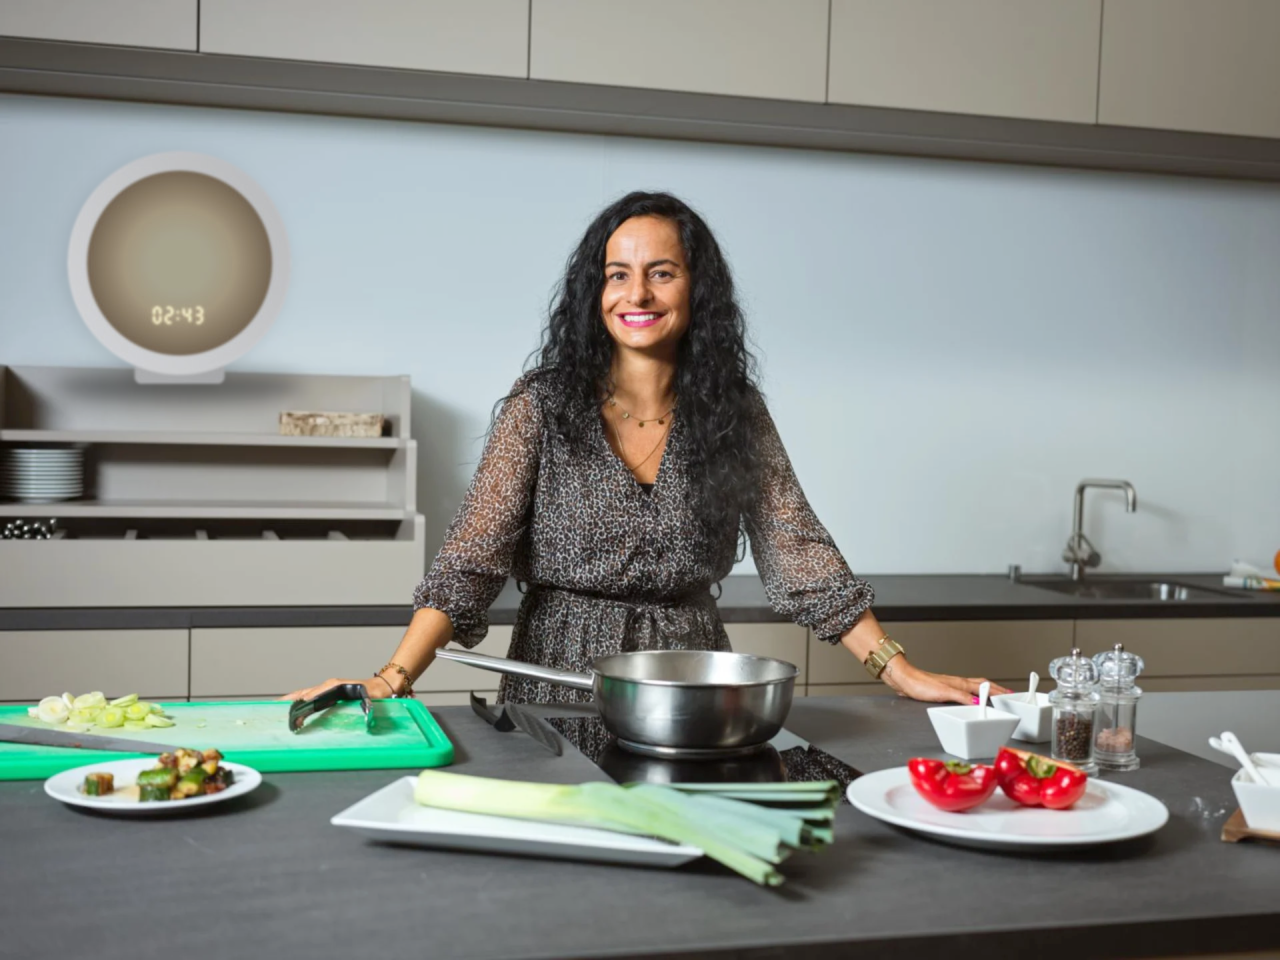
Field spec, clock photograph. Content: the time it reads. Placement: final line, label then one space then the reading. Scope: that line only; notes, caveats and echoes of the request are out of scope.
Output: 2:43
